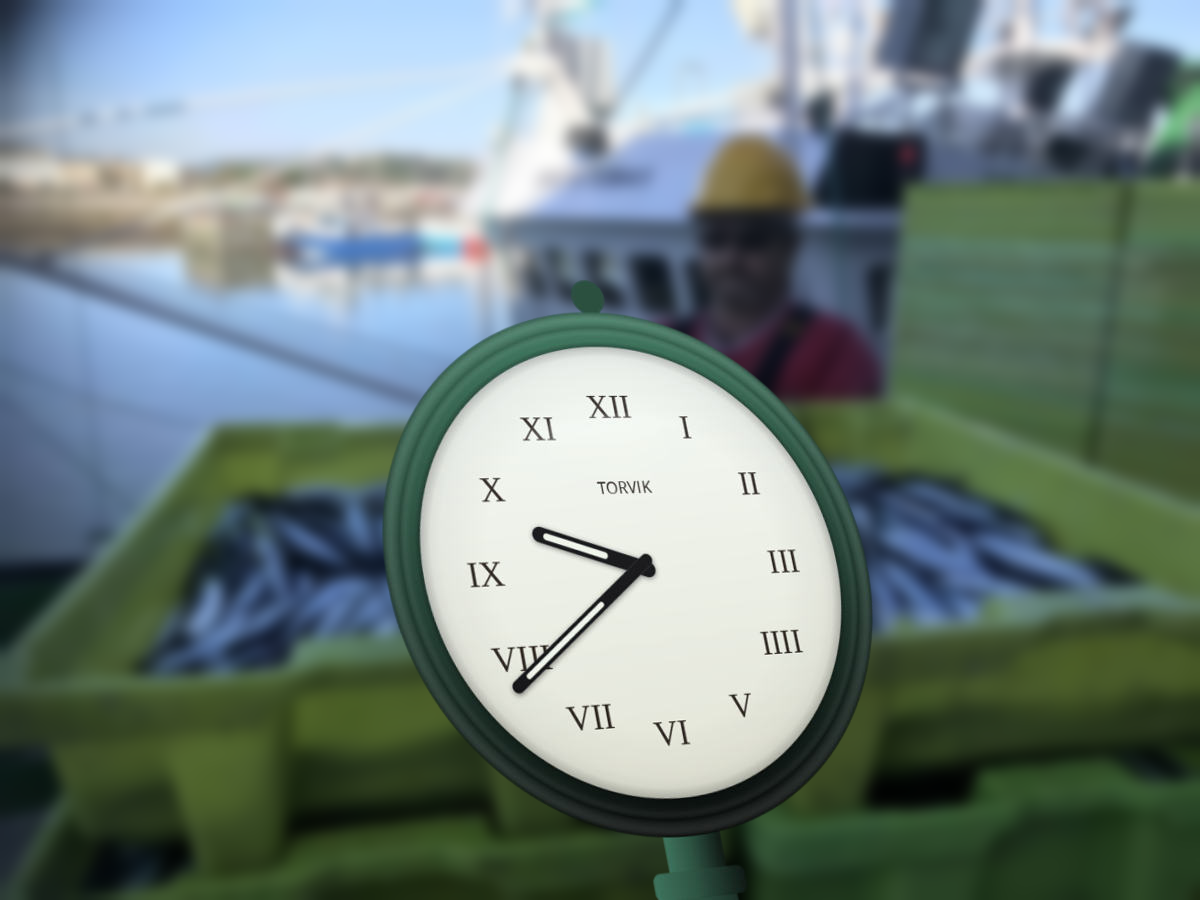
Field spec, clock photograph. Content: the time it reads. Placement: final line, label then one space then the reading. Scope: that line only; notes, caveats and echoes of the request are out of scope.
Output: 9:39
